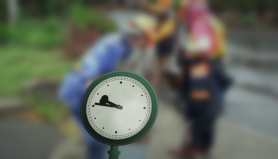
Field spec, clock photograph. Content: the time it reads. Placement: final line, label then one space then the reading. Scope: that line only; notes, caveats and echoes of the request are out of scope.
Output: 9:46
